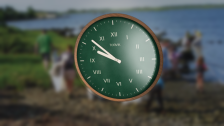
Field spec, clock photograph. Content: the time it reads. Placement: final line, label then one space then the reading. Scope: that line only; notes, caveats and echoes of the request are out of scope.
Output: 9:52
